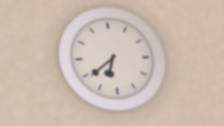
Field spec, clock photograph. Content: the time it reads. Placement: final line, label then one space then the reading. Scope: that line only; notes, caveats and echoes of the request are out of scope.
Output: 6:39
